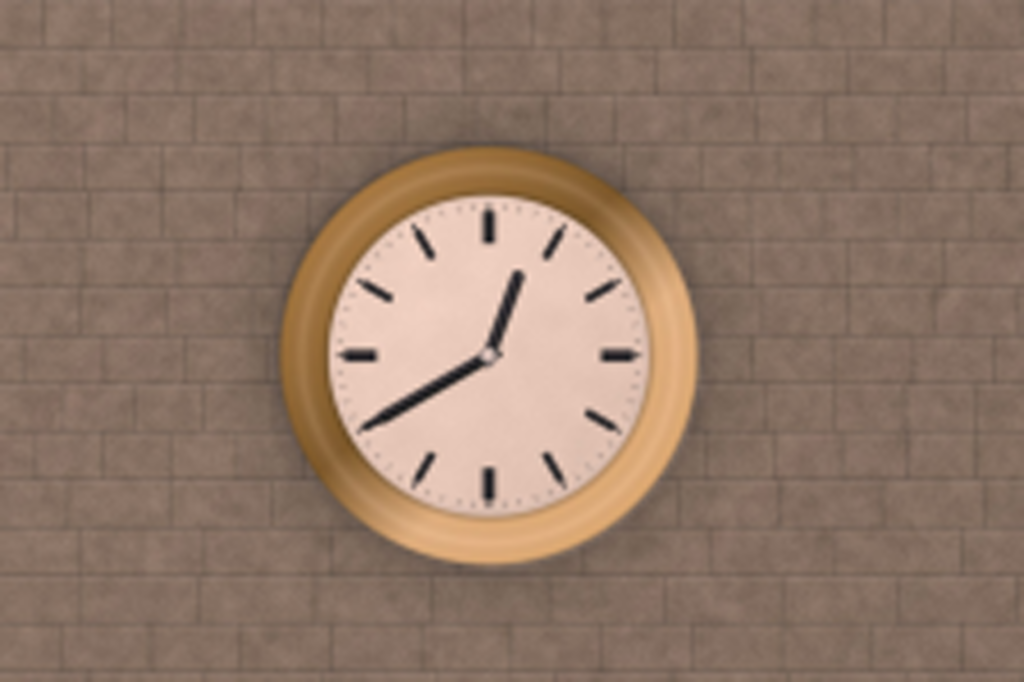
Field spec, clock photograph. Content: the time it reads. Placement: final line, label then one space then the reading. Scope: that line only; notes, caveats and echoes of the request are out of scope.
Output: 12:40
